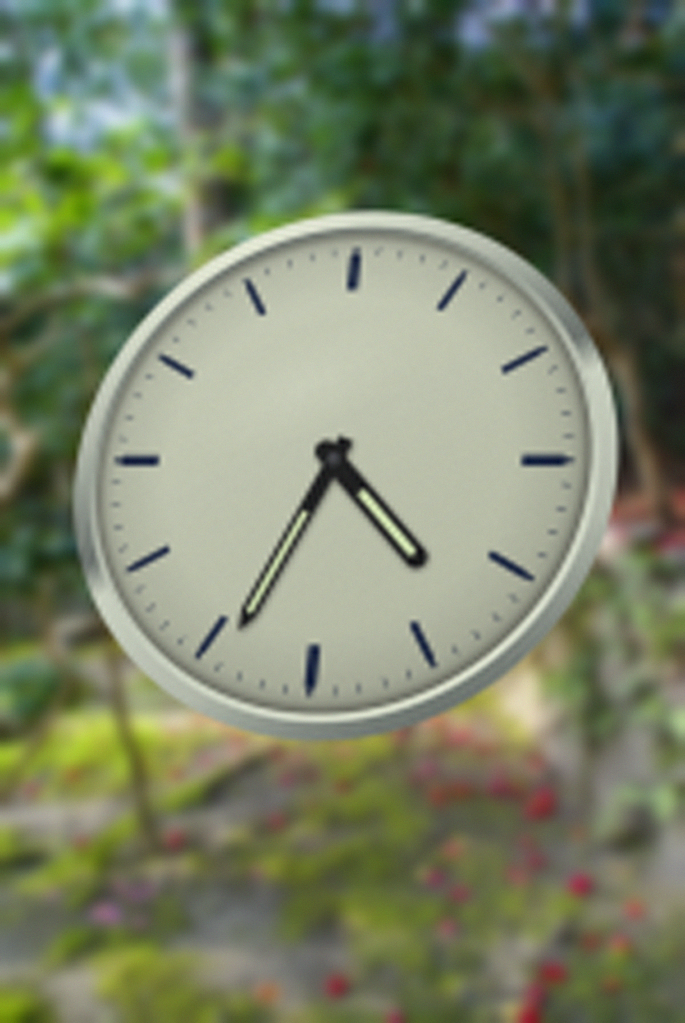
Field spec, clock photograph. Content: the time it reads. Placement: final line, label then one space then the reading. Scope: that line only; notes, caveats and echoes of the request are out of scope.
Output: 4:34
